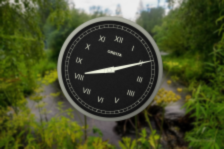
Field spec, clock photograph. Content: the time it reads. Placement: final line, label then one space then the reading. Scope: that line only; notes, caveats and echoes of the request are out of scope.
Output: 8:10
